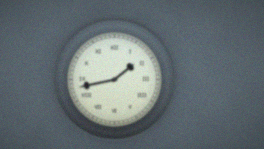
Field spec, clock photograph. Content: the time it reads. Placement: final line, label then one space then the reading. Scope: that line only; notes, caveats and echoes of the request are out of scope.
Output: 1:43
